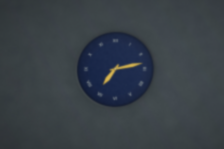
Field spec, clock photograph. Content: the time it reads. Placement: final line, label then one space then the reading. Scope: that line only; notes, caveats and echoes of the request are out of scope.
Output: 7:13
